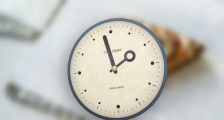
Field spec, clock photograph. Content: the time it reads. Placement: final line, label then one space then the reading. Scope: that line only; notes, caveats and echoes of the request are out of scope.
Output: 1:58
